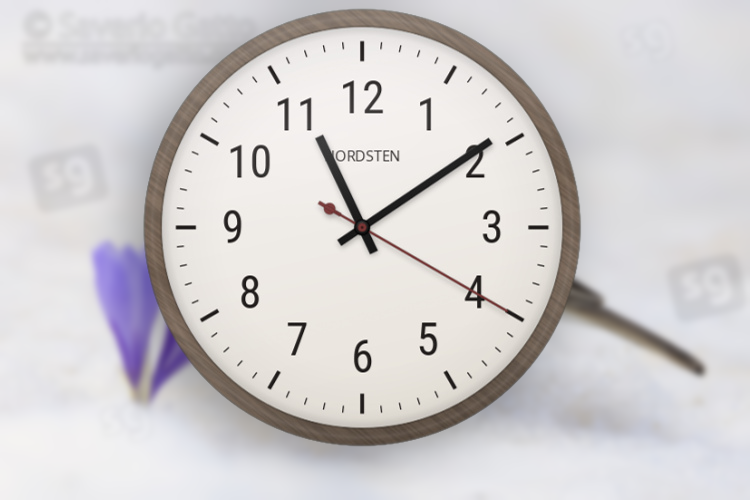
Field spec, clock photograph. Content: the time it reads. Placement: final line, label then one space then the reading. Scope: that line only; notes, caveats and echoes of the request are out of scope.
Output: 11:09:20
